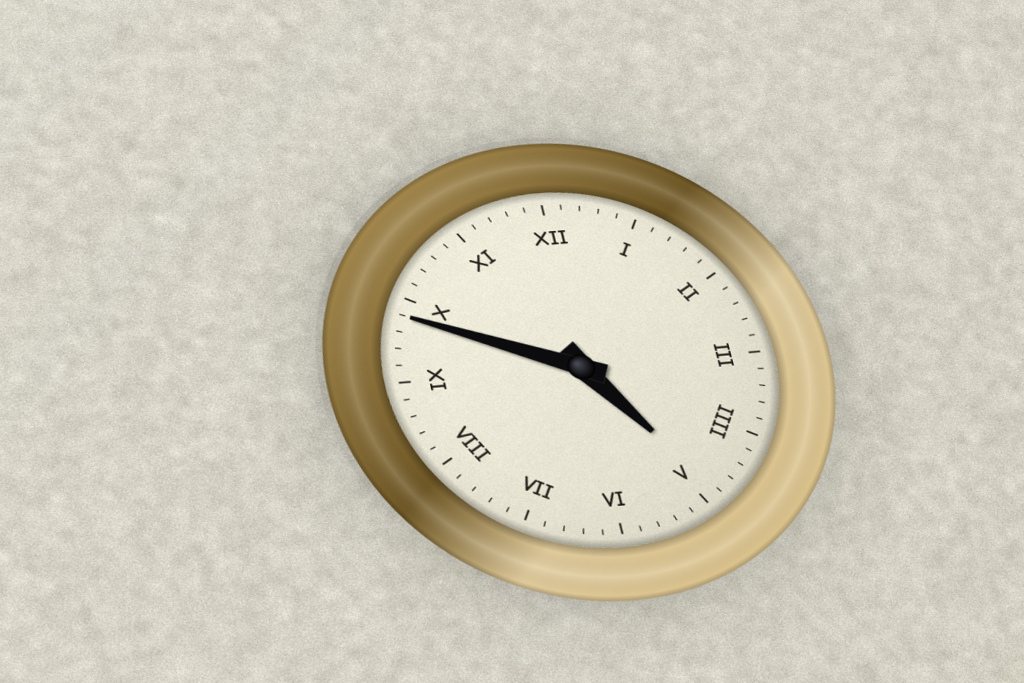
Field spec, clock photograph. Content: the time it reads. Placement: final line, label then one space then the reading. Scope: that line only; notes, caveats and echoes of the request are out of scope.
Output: 4:49
